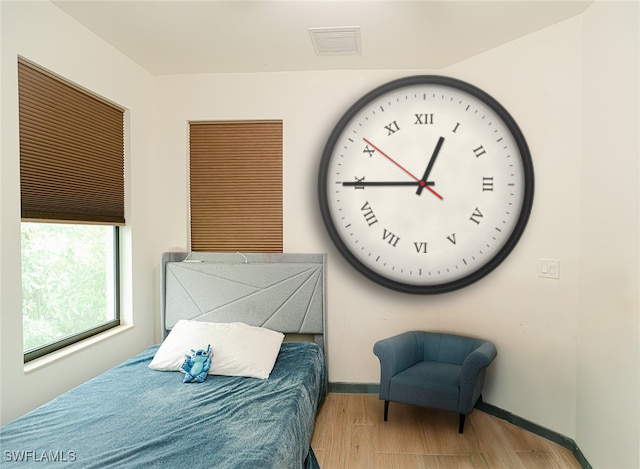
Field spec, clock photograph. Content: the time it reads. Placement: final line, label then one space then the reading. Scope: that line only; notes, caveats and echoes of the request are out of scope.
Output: 12:44:51
